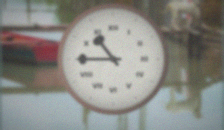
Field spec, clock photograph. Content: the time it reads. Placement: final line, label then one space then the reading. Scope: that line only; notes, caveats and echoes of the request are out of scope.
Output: 10:45
